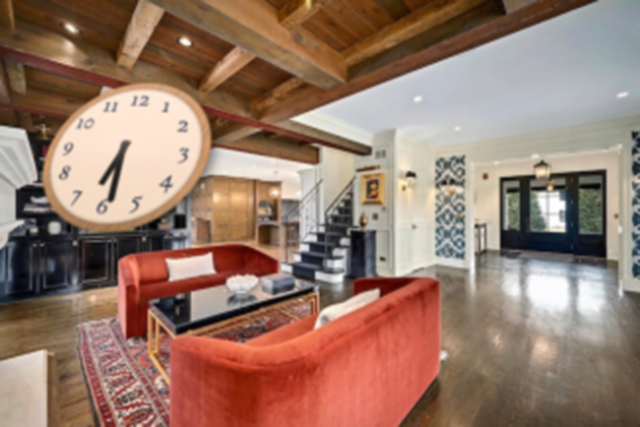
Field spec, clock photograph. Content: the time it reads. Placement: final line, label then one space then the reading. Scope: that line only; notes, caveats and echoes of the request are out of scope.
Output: 6:29
